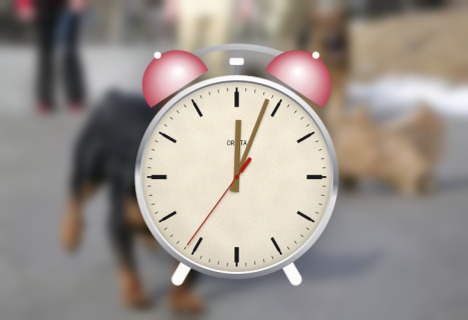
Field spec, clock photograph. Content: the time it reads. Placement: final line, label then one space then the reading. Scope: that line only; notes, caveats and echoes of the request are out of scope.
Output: 12:03:36
